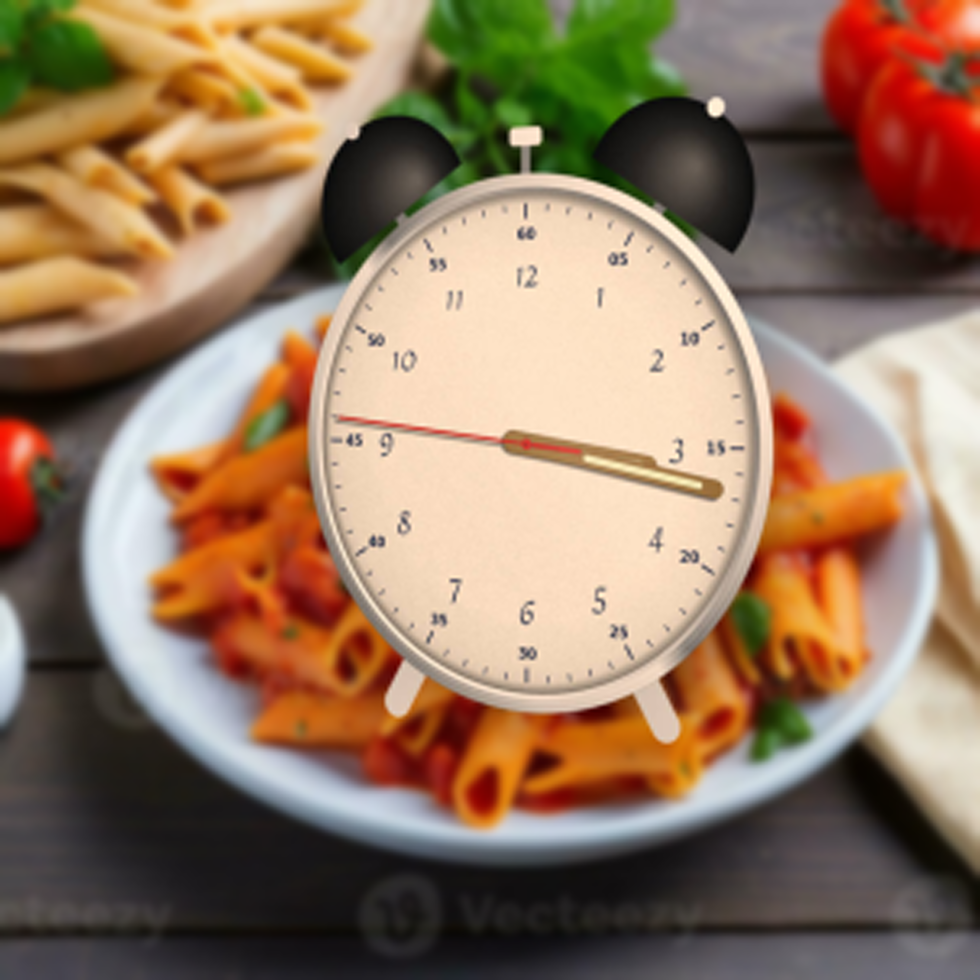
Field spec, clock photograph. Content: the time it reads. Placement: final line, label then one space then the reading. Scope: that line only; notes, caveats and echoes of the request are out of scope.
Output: 3:16:46
